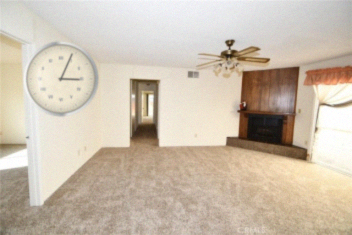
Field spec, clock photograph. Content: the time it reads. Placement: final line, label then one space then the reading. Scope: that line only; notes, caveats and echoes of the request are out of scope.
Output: 3:04
